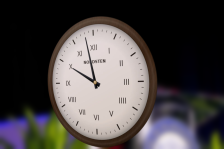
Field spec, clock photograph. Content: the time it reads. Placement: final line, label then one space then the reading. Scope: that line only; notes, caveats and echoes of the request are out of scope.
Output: 9:58
